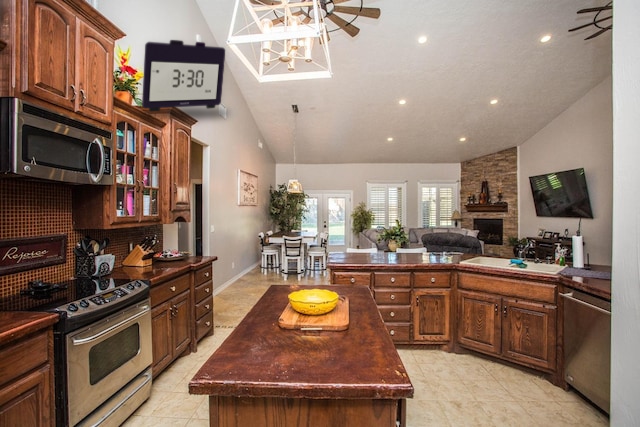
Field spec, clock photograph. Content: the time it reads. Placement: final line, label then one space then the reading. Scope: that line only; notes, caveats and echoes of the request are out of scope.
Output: 3:30
